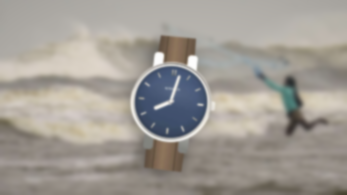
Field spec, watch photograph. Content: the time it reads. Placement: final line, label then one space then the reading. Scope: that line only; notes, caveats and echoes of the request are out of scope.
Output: 8:02
